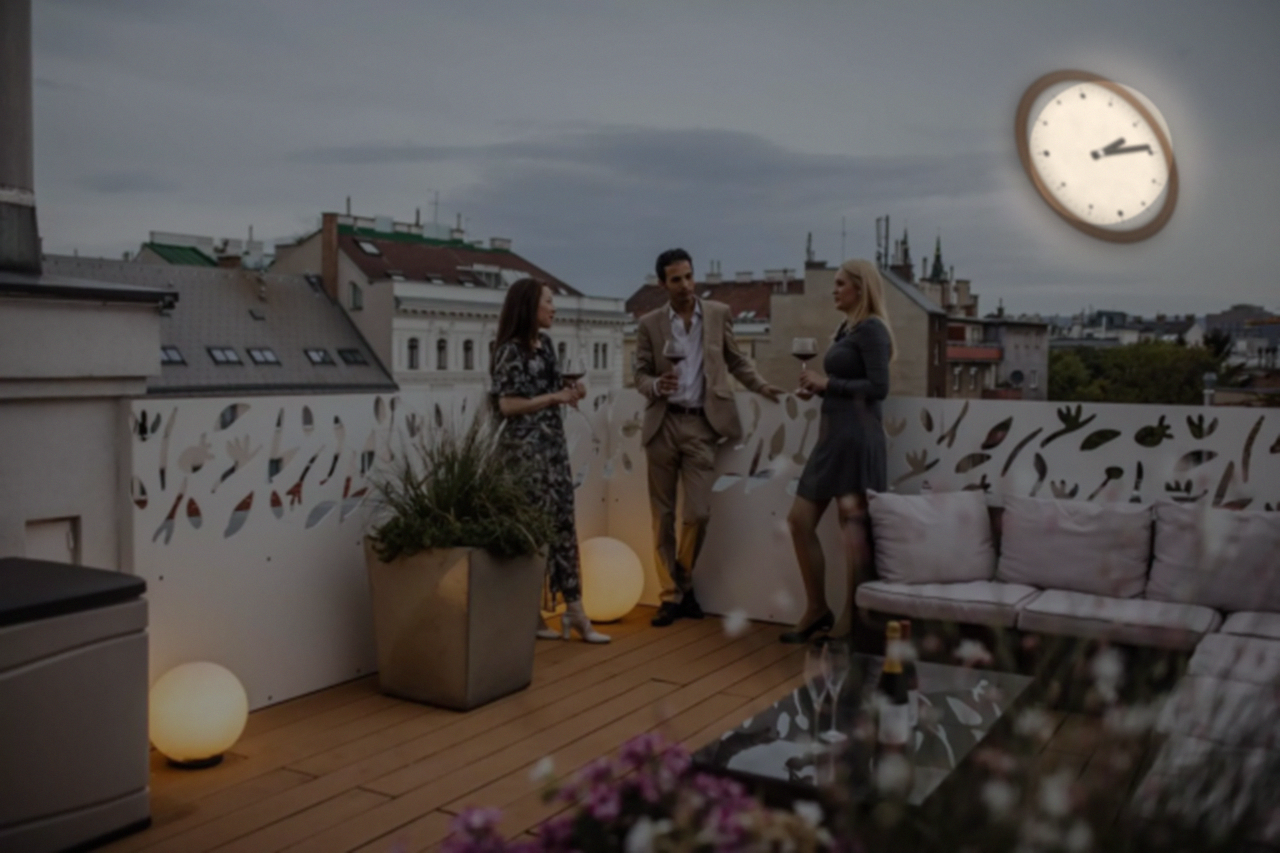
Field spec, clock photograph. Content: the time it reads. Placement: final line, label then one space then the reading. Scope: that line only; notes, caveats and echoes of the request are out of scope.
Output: 2:14
